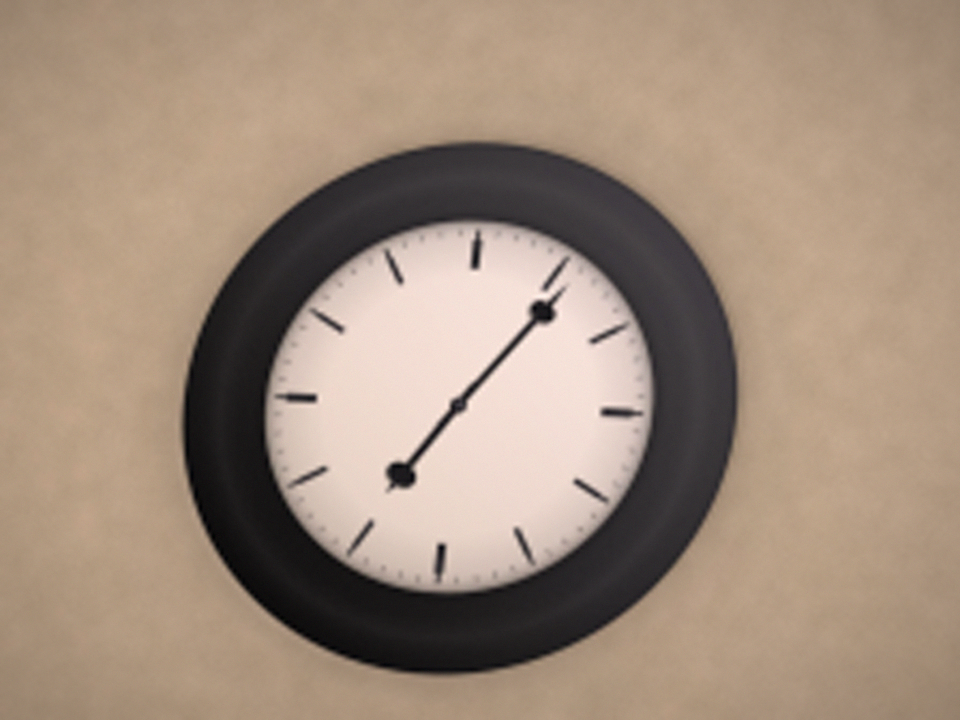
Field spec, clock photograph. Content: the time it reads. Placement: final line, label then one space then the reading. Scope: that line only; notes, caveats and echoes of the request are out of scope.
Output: 7:06
